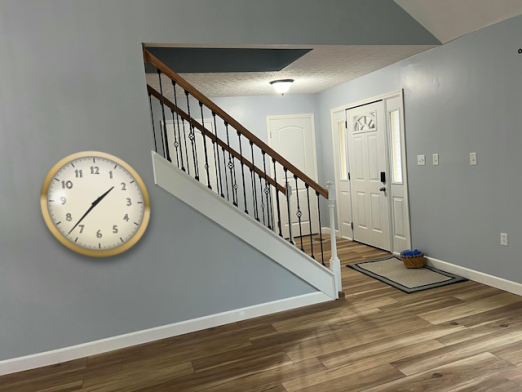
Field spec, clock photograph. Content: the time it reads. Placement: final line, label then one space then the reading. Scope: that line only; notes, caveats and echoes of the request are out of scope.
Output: 1:37
